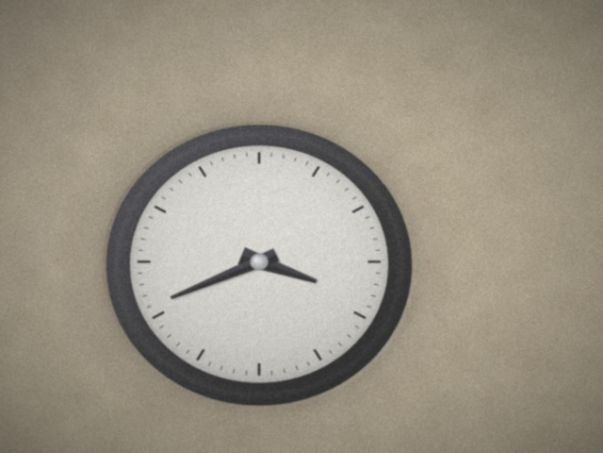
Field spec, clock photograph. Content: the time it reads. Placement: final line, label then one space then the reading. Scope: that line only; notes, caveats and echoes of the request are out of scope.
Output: 3:41
